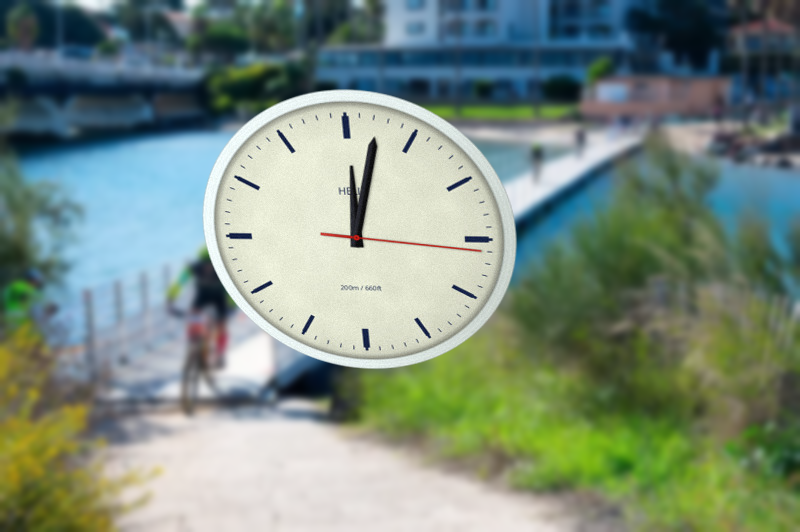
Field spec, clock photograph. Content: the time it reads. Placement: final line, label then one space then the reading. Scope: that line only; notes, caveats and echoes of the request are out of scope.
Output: 12:02:16
